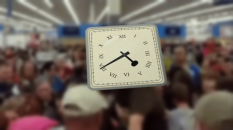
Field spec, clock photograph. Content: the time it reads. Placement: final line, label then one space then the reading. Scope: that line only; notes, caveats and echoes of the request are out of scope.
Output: 4:40
